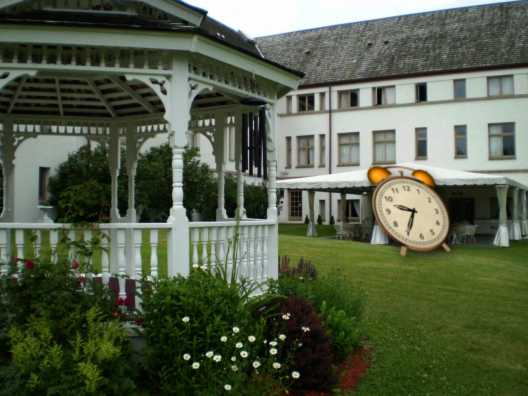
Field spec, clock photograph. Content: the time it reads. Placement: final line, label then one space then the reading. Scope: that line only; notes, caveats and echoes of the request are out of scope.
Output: 9:35
